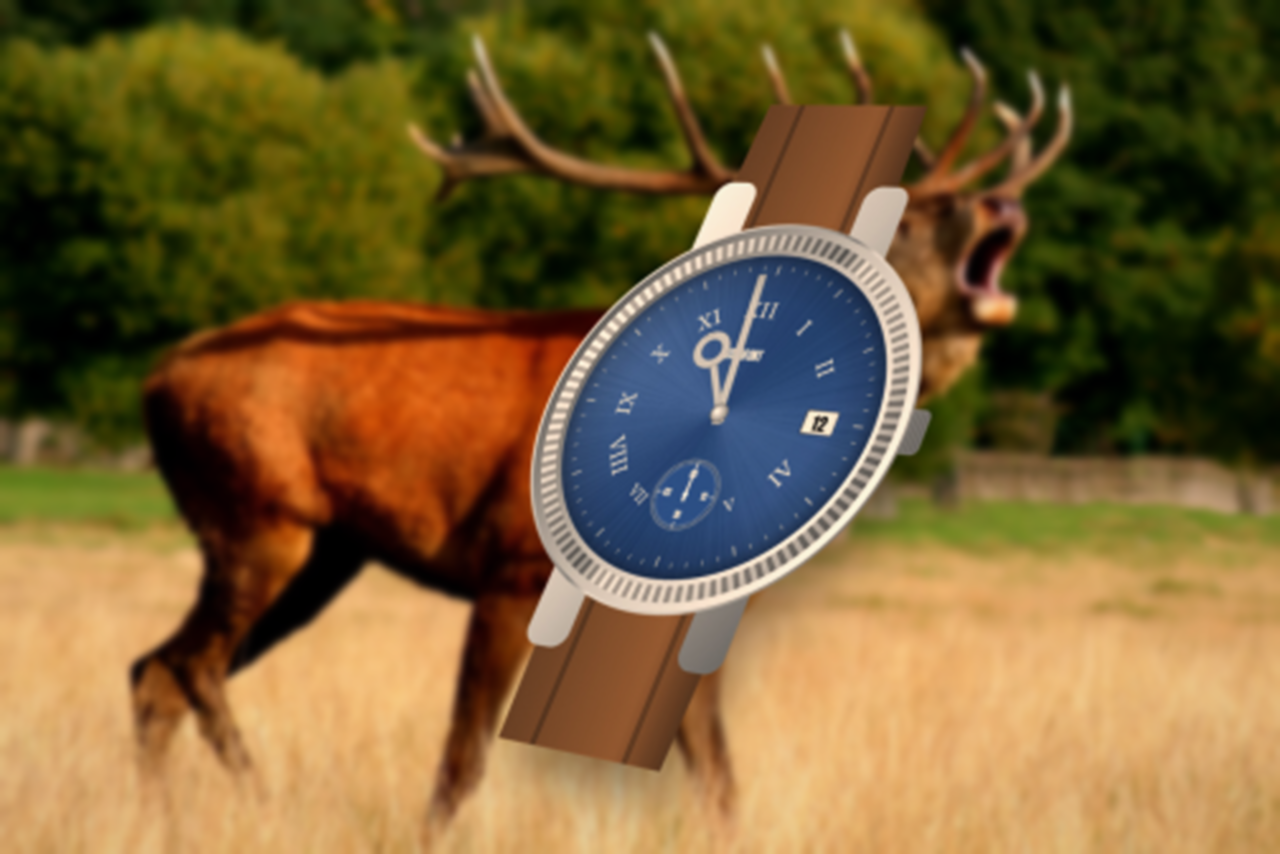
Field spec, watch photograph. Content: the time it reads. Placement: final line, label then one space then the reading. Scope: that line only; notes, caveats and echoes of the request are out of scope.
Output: 10:59
